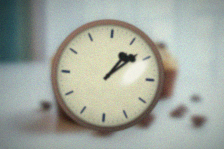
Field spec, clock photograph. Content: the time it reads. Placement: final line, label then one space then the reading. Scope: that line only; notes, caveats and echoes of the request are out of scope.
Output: 1:08
